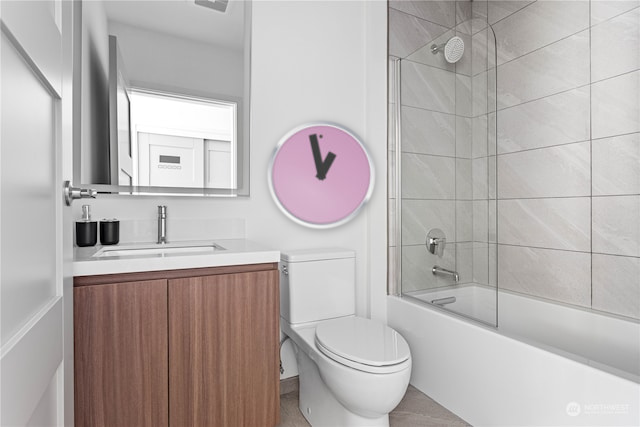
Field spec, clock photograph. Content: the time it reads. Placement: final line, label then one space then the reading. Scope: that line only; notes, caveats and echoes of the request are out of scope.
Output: 12:58
